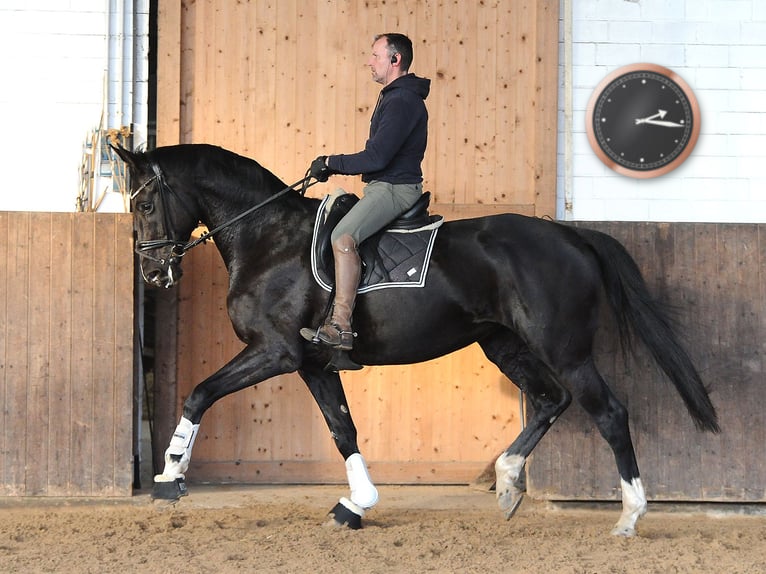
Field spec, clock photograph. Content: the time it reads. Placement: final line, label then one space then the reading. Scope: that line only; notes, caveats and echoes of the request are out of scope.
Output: 2:16
